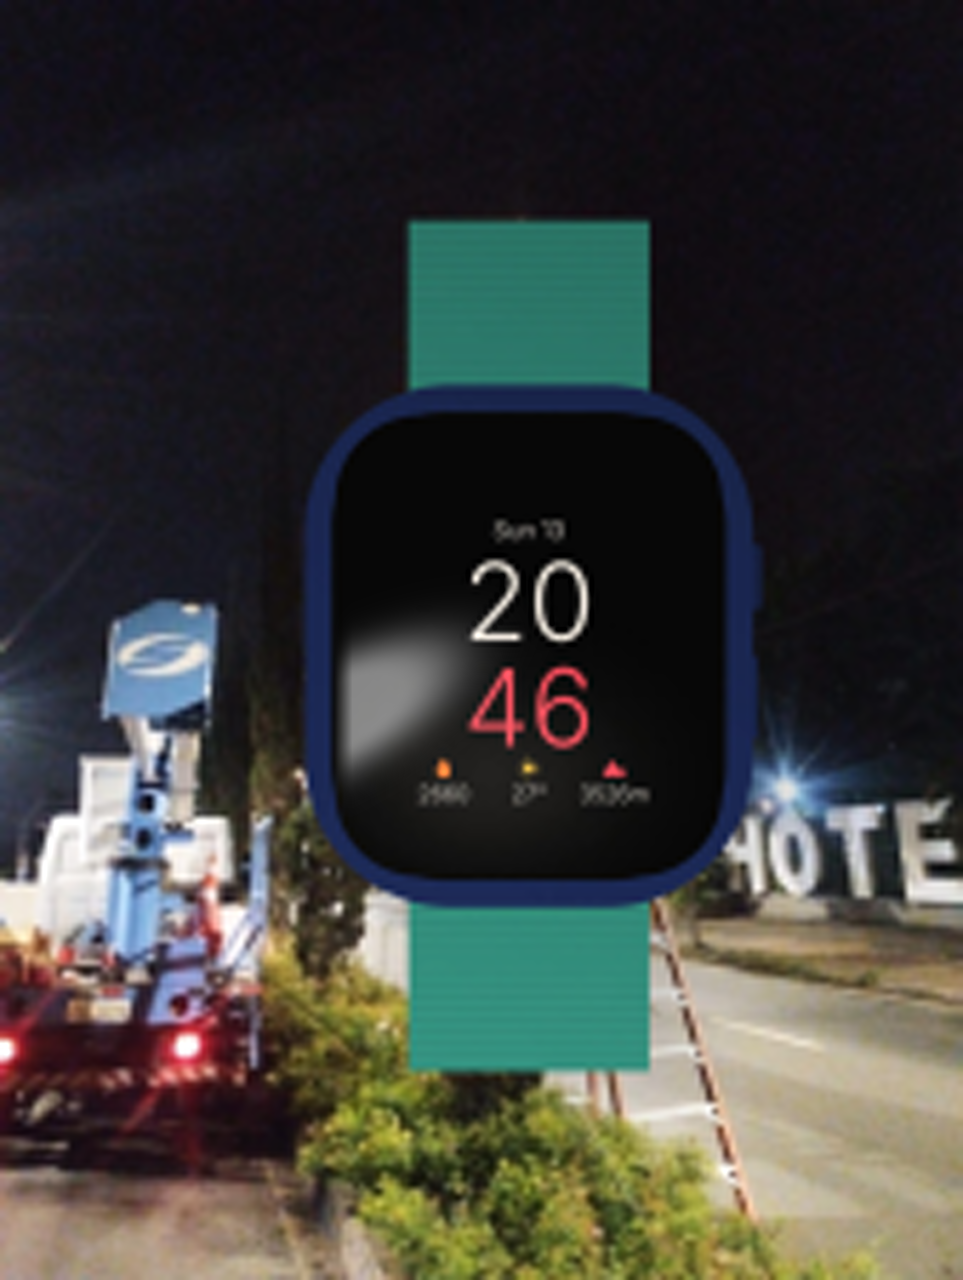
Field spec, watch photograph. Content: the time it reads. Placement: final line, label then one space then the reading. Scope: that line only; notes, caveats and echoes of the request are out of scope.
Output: 20:46
